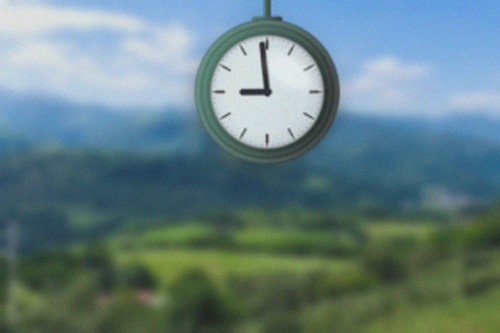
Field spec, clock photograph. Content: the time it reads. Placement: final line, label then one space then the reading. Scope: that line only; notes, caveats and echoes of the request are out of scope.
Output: 8:59
